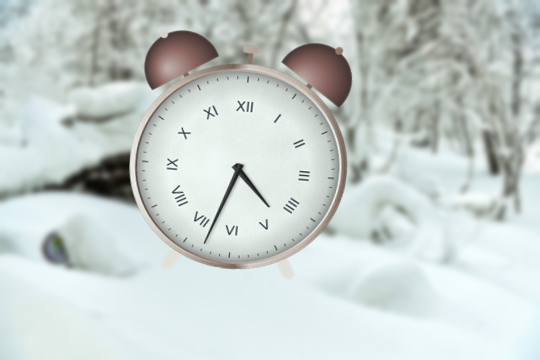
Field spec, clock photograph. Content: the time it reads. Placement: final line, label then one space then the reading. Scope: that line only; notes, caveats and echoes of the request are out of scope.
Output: 4:33
